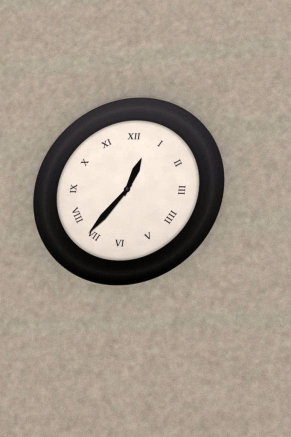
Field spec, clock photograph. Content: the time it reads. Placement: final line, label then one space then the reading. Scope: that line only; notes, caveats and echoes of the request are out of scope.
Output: 12:36
